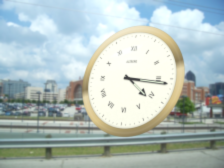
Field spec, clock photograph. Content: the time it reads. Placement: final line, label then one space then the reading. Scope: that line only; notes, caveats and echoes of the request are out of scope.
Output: 4:16
